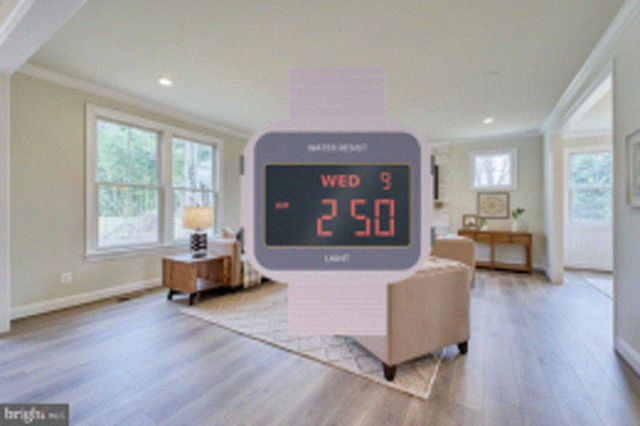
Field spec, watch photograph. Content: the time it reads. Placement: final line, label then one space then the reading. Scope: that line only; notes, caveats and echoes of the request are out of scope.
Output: 2:50
